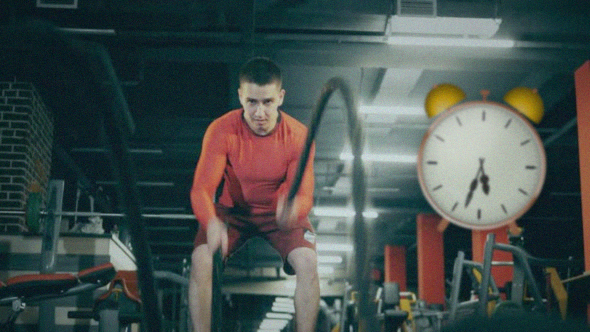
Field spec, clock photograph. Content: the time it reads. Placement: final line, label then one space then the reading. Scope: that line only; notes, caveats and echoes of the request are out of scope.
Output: 5:33
